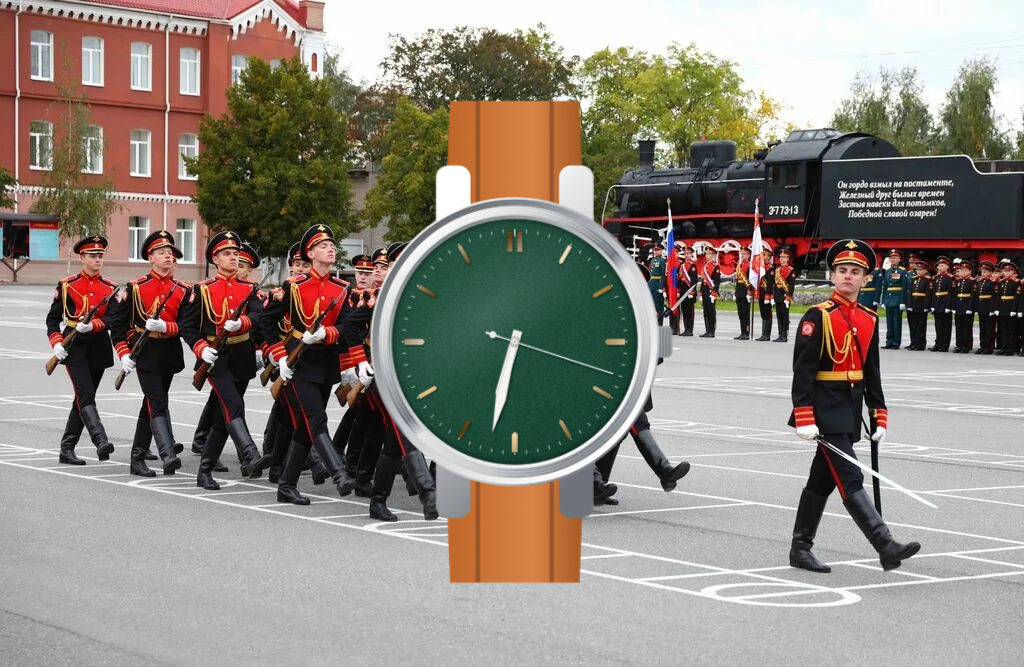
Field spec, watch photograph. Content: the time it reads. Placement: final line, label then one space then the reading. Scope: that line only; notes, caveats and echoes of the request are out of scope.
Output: 6:32:18
